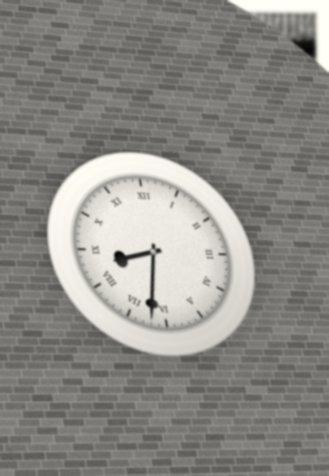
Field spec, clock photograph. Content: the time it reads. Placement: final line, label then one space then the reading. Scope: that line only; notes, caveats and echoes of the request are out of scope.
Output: 8:32
